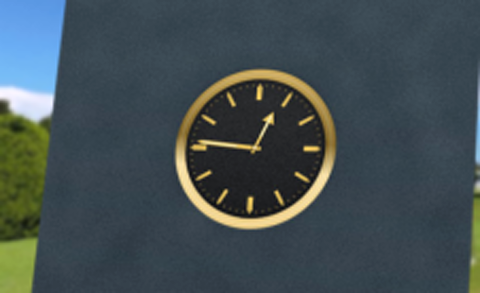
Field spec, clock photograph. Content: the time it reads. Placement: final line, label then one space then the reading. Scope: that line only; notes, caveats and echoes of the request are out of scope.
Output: 12:46
